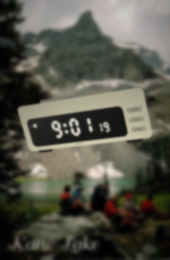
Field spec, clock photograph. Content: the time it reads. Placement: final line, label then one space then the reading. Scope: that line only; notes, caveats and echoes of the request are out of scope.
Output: 9:01
